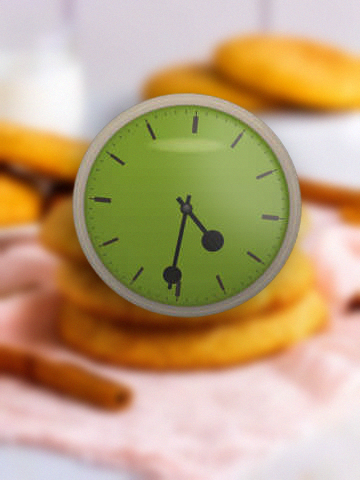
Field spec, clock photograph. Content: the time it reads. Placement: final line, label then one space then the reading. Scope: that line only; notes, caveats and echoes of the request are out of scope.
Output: 4:31
